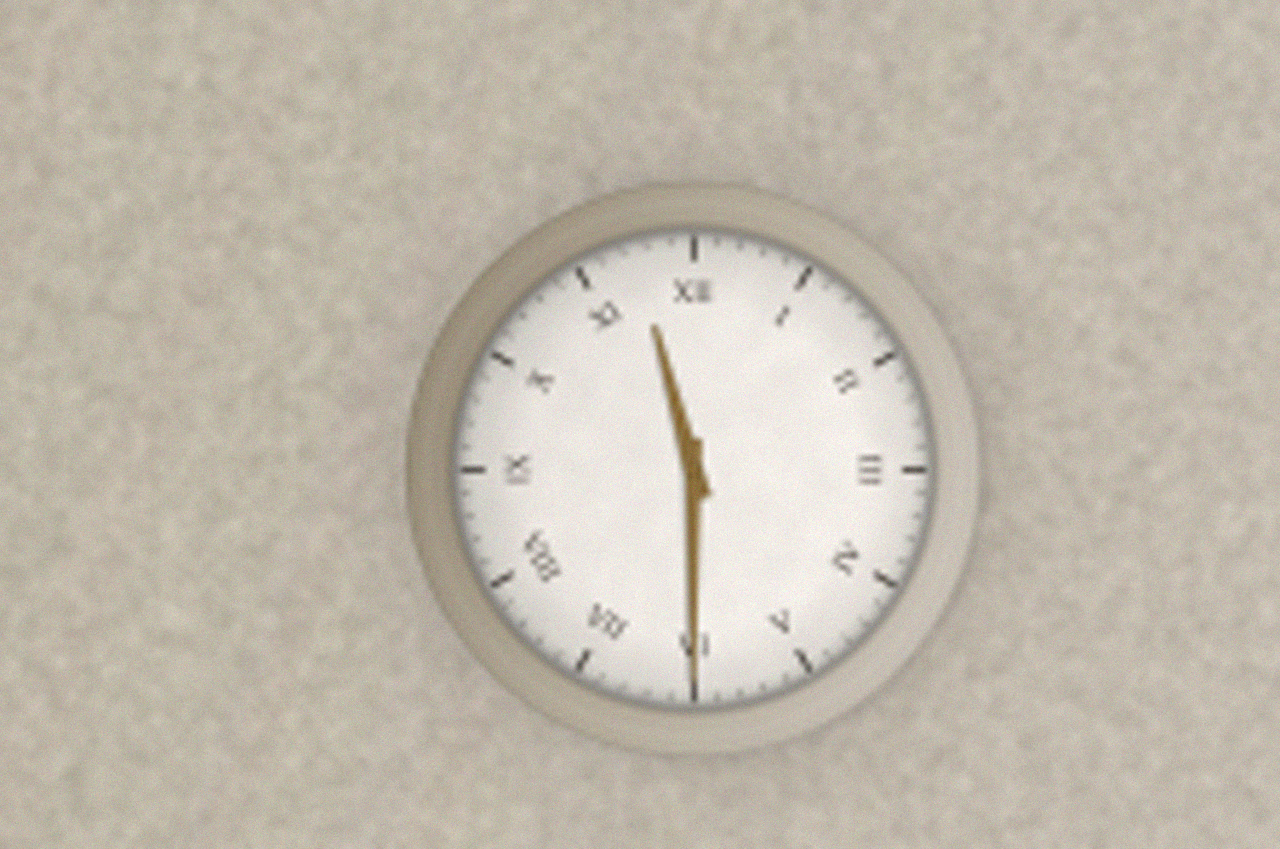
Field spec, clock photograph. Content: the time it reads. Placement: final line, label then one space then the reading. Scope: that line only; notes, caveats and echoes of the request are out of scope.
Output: 11:30
